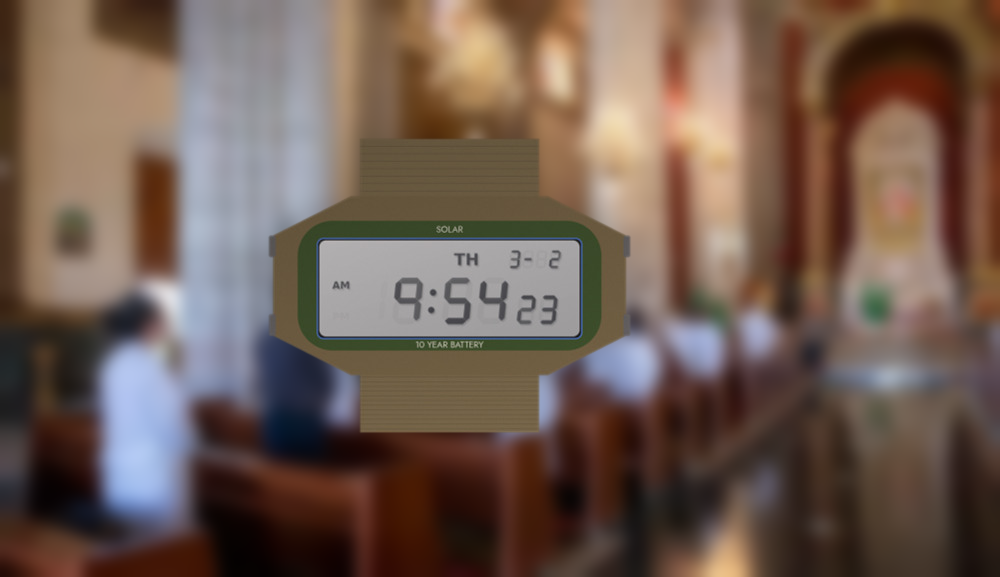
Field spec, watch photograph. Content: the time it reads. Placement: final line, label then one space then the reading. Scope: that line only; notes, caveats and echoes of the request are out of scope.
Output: 9:54:23
